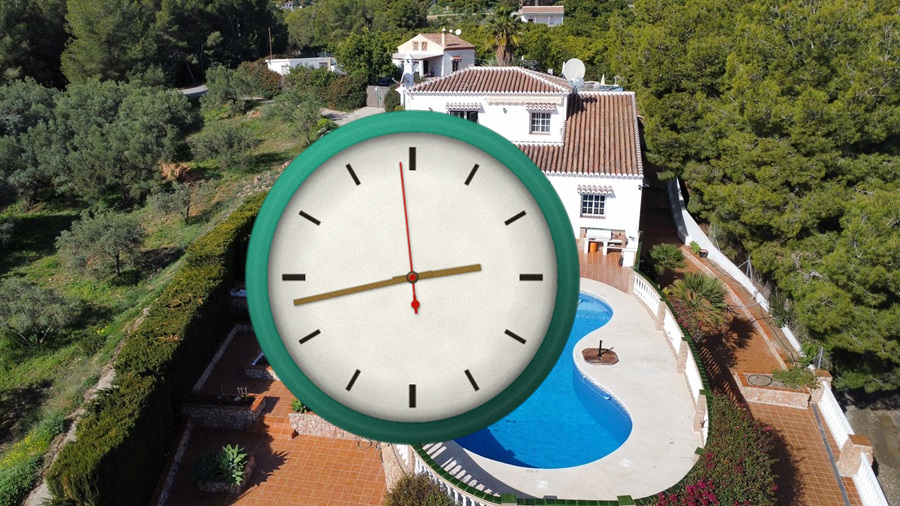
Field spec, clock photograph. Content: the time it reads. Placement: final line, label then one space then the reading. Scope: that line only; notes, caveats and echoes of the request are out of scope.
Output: 2:42:59
